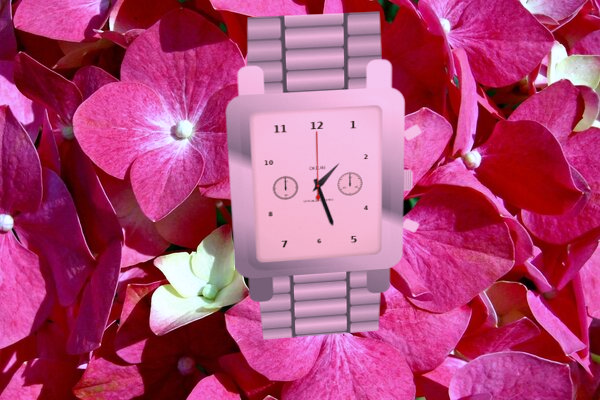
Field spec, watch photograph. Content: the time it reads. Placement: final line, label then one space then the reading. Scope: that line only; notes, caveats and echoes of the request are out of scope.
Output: 1:27
